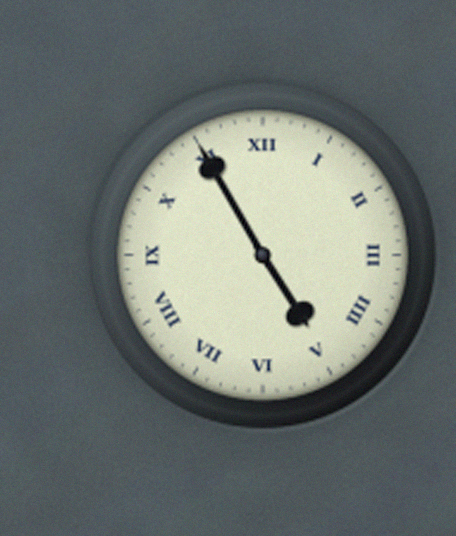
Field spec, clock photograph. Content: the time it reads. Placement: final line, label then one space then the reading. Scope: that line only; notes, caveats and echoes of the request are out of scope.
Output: 4:55
